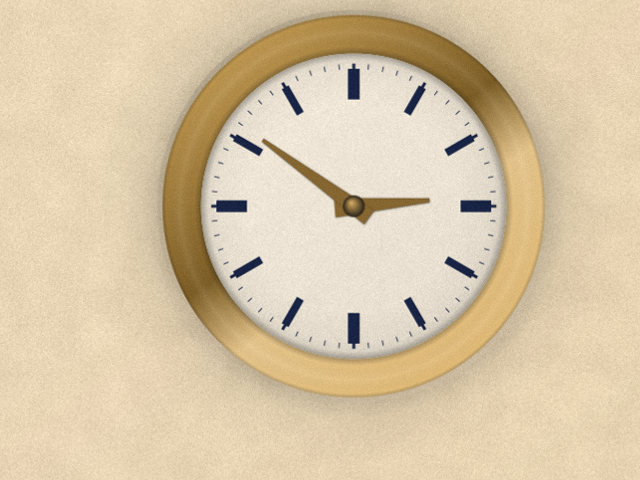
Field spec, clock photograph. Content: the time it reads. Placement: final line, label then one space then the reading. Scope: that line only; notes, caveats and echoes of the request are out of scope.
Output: 2:51
